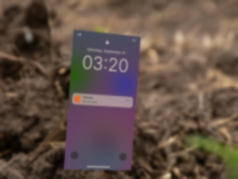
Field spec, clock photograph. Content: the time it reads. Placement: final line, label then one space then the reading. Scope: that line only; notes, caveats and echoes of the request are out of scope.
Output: 3:20
